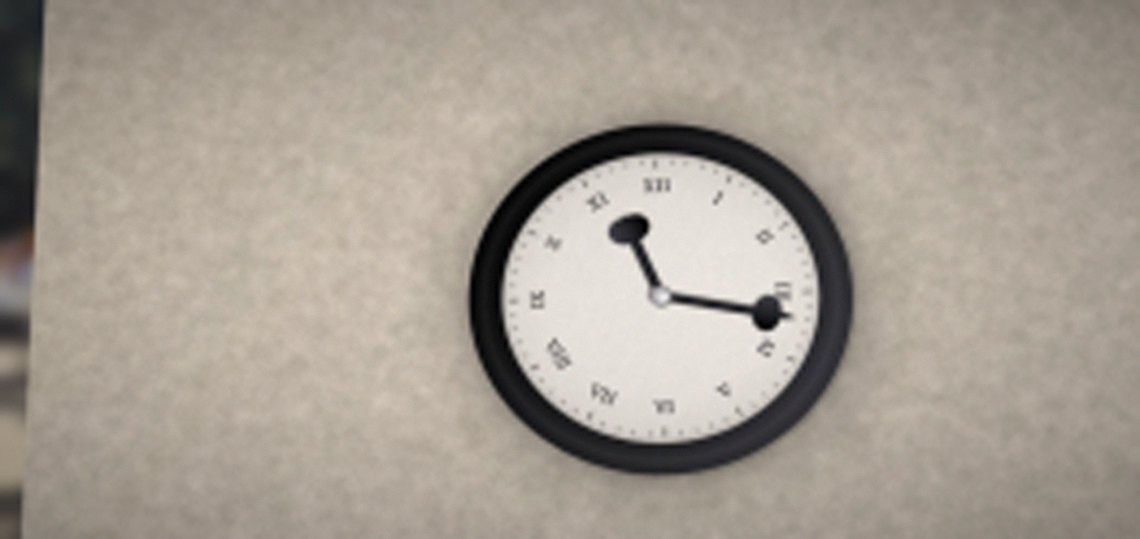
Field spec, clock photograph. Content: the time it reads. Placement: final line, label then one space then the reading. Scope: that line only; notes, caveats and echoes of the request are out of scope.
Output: 11:17
